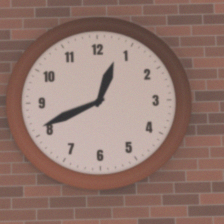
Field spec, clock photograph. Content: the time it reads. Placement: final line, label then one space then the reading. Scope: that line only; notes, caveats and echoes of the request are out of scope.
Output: 12:41
